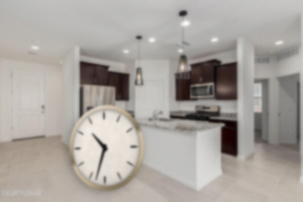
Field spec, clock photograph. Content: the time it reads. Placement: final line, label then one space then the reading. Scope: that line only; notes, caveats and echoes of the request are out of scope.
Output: 10:33
